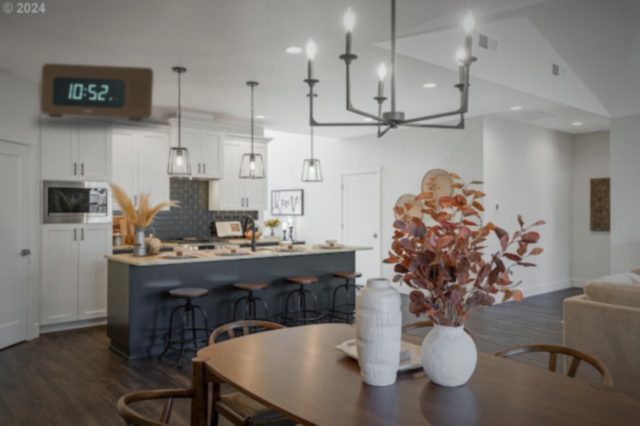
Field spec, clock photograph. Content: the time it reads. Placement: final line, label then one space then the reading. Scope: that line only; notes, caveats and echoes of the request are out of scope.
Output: 10:52
